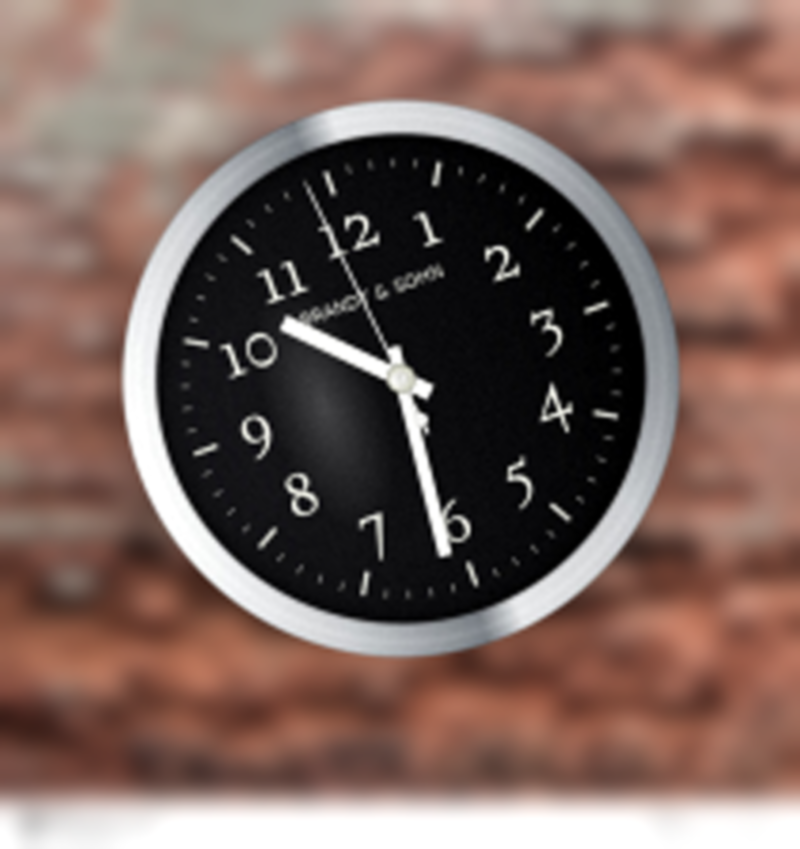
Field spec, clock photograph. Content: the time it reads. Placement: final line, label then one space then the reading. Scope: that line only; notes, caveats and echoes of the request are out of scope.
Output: 10:30:59
